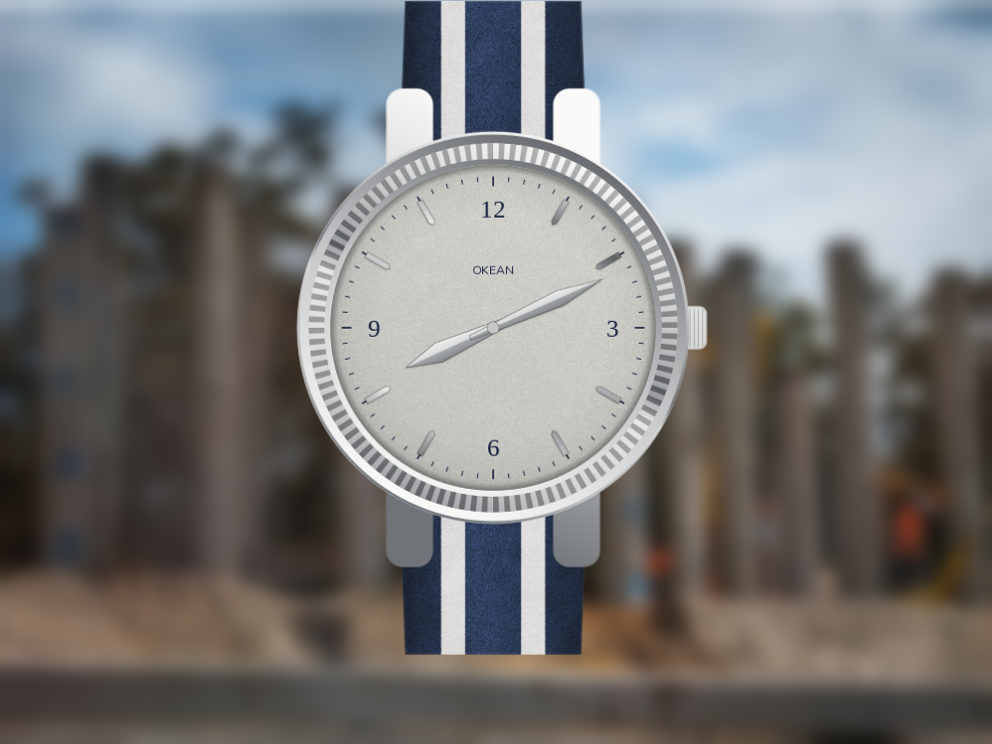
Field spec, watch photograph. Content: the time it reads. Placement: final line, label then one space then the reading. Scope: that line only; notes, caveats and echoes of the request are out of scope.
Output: 8:11
